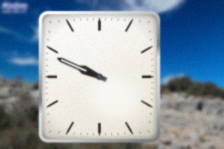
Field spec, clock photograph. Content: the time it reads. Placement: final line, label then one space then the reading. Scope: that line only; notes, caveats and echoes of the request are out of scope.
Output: 9:49
